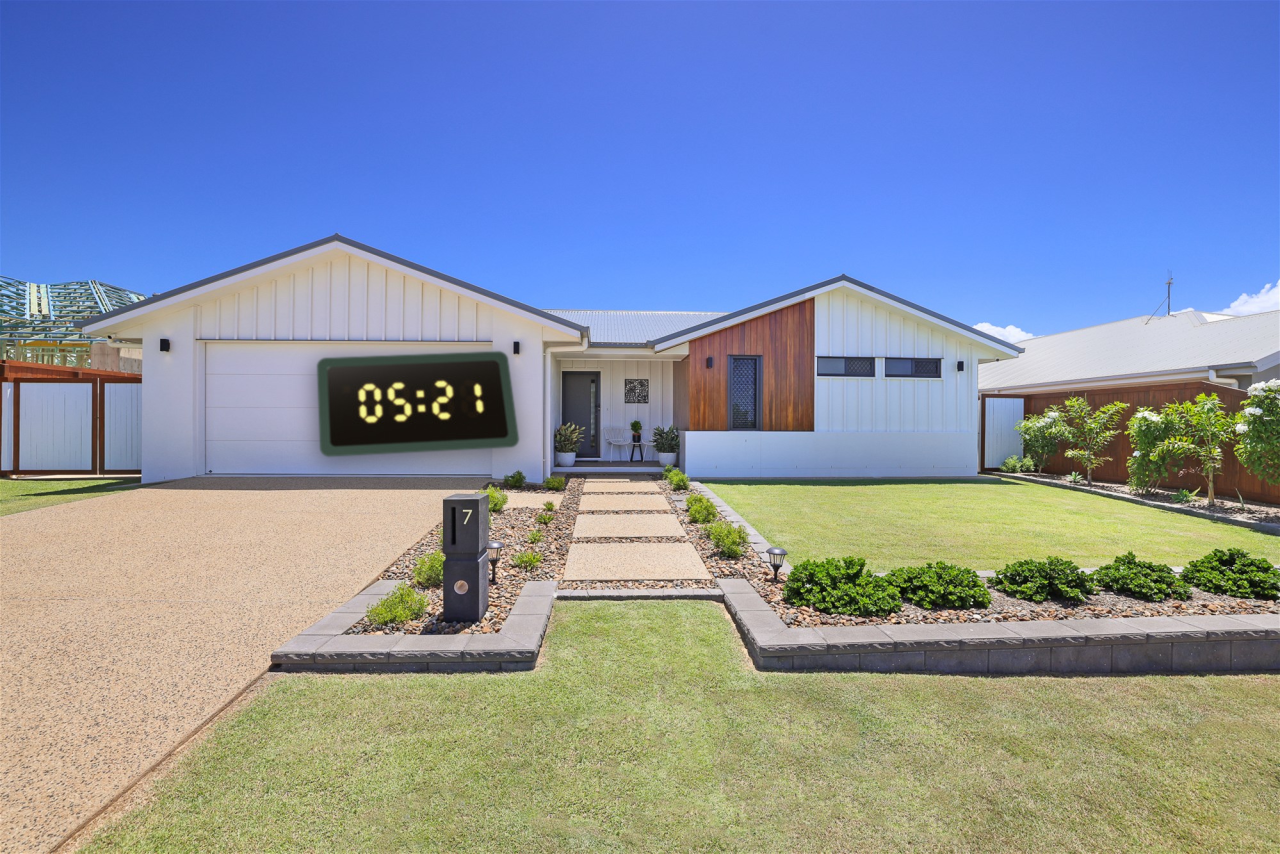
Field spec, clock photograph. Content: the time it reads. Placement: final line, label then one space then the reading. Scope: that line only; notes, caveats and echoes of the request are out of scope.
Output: 5:21
